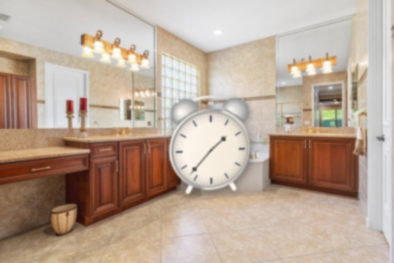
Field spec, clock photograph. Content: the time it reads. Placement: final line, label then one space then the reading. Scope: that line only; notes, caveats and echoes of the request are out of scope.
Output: 1:37
